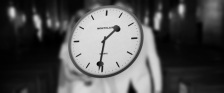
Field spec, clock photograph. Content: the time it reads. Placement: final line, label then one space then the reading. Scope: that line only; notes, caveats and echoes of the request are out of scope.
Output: 1:31
